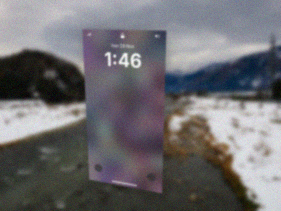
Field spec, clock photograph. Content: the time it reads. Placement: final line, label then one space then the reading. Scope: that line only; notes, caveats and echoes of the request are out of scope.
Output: 1:46
